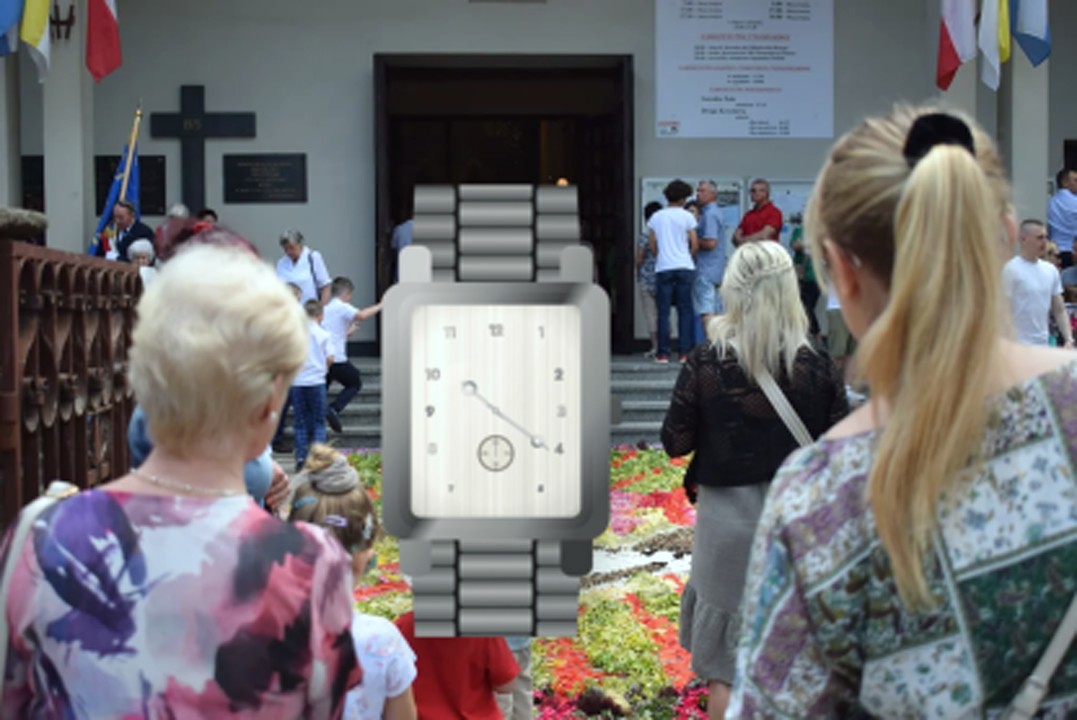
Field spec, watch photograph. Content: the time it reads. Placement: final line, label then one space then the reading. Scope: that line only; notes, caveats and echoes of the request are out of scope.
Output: 10:21
